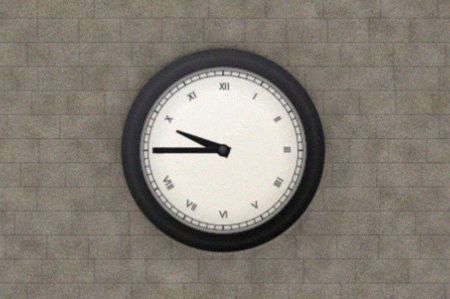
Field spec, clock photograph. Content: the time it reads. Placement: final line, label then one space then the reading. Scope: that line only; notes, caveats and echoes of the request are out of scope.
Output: 9:45
